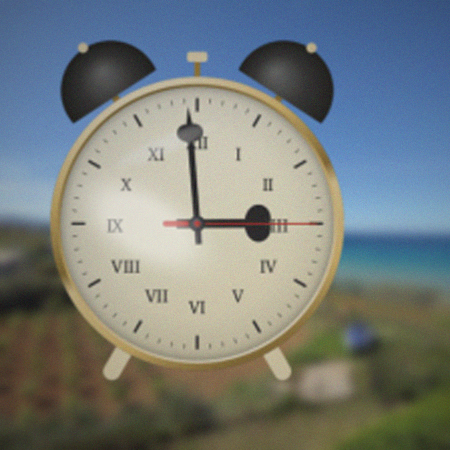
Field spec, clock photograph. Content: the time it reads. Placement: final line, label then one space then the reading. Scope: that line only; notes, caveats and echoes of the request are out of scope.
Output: 2:59:15
